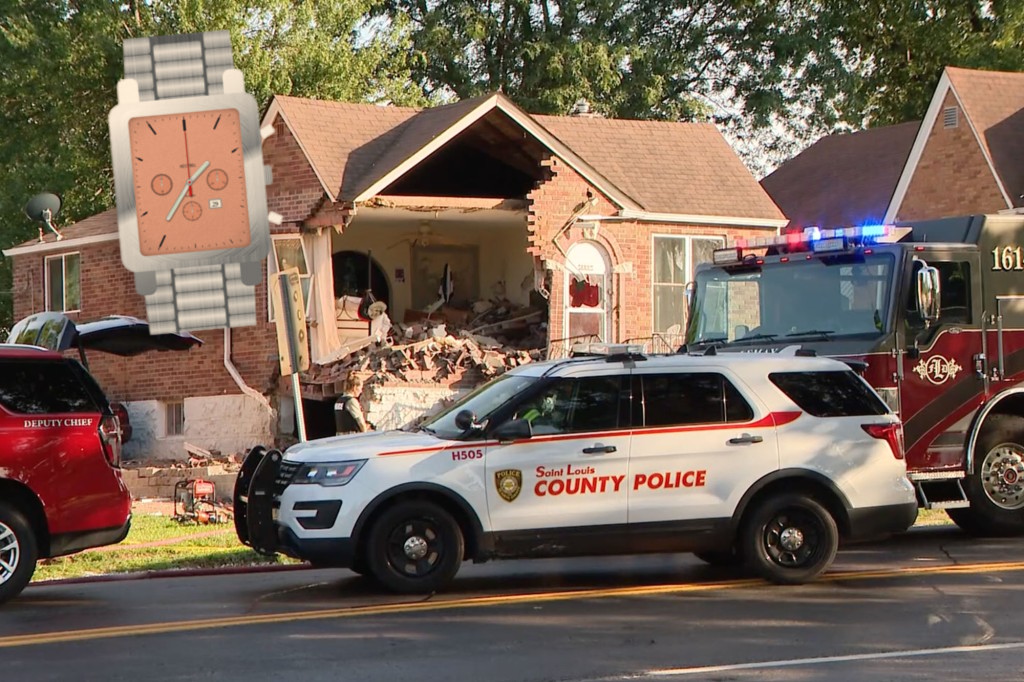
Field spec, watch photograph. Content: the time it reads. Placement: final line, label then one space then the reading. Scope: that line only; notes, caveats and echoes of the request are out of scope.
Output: 1:36
